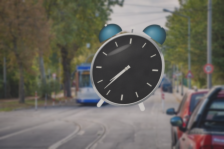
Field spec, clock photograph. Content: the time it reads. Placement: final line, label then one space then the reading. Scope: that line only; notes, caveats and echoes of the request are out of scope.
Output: 7:37
